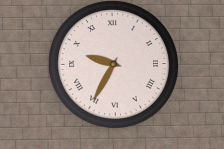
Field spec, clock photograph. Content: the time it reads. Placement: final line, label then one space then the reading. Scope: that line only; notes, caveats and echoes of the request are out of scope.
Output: 9:35
